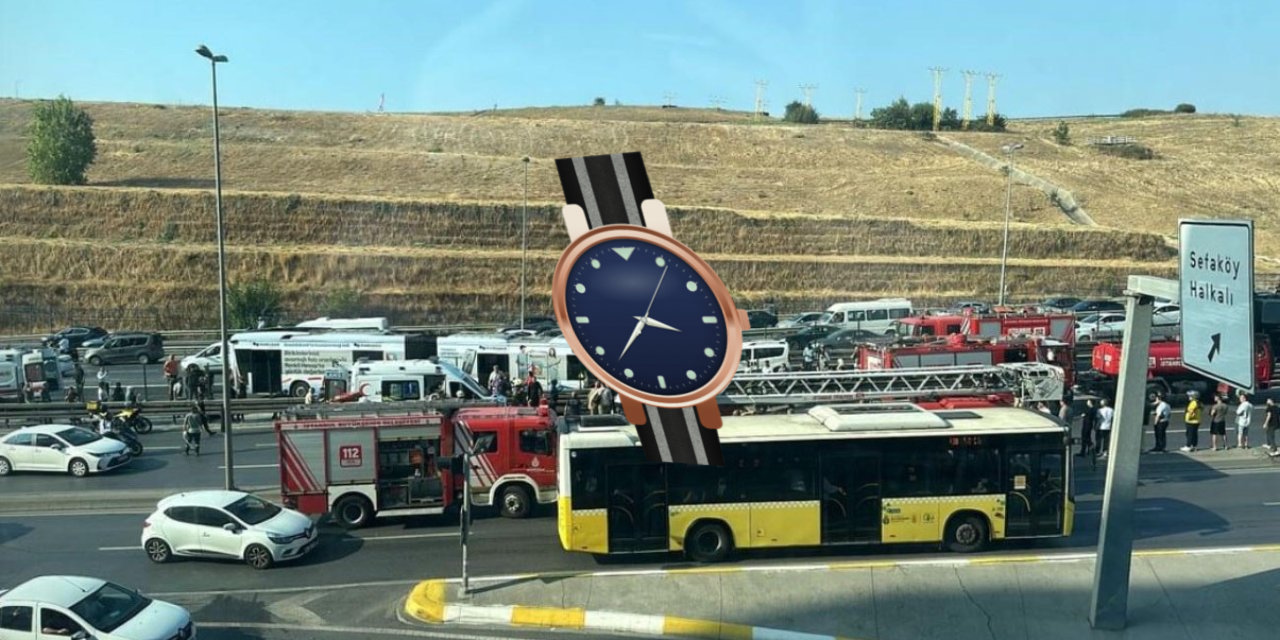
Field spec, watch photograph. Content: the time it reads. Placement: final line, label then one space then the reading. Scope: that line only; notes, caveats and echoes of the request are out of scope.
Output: 3:37:06
